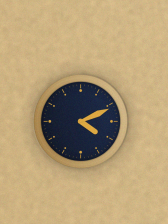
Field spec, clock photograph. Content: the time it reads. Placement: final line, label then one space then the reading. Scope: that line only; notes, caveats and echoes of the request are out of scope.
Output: 4:11
